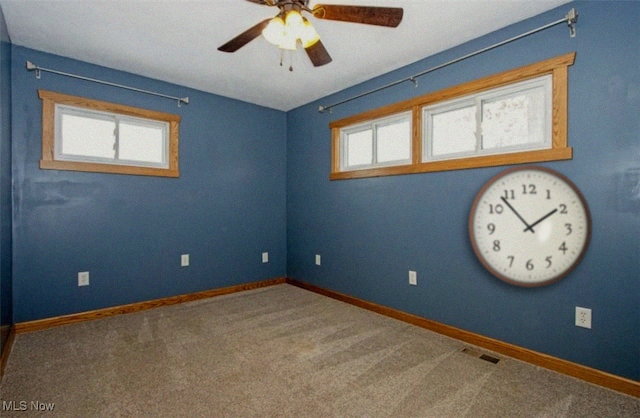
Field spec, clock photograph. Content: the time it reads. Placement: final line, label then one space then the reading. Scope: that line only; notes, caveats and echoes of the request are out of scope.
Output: 1:53
